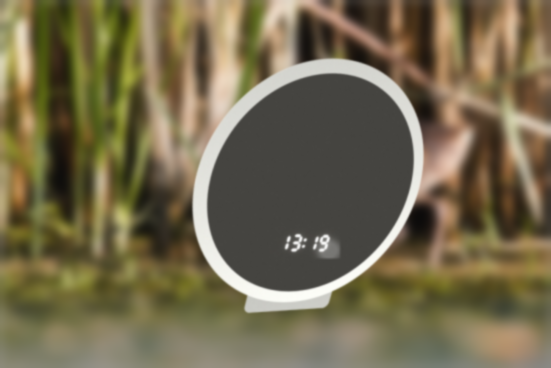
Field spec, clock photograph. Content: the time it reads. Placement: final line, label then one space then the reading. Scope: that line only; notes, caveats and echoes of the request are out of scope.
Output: 13:19
